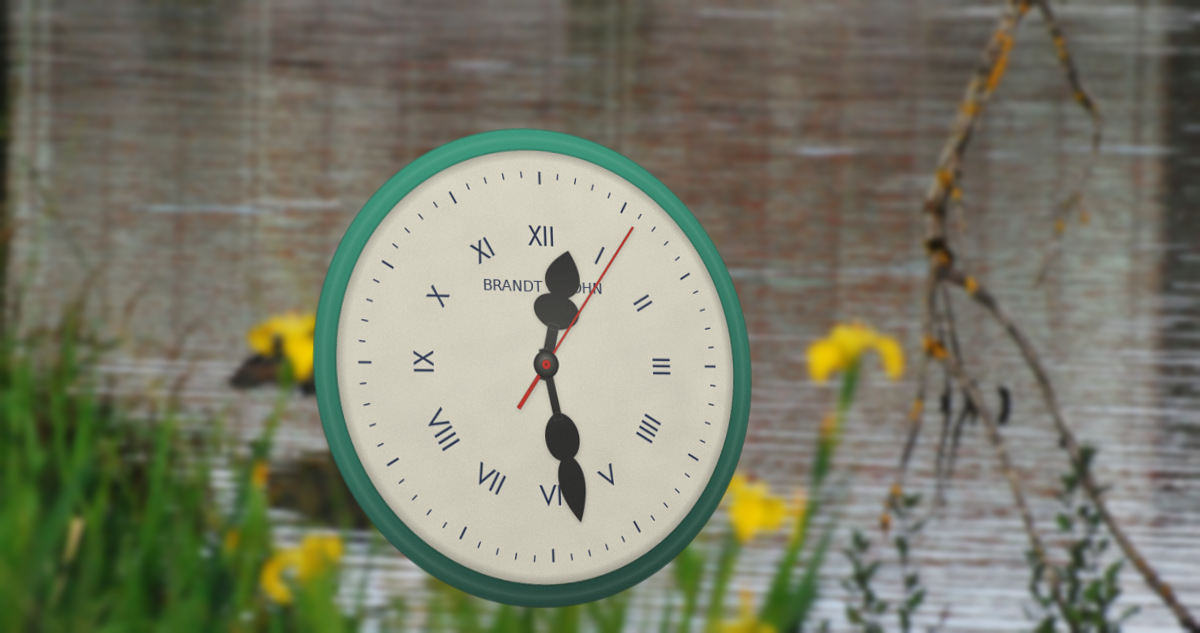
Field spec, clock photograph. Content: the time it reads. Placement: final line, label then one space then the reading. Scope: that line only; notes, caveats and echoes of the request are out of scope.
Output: 12:28:06
